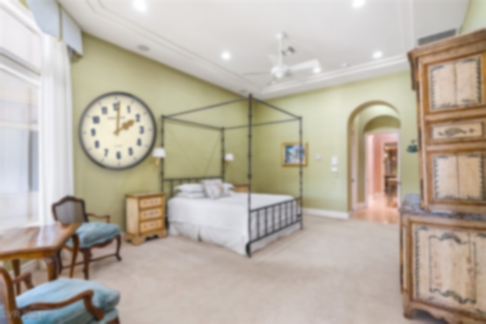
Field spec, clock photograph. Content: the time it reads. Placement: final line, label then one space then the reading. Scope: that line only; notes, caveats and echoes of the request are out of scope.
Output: 2:01
